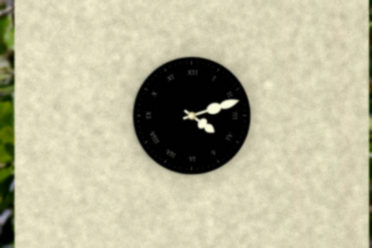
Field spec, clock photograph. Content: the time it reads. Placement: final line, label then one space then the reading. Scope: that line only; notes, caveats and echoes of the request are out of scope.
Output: 4:12
